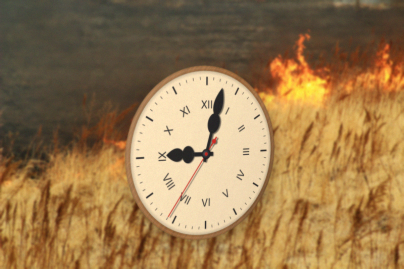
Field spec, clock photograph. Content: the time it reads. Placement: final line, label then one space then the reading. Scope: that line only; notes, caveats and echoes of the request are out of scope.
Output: 9:02:36
